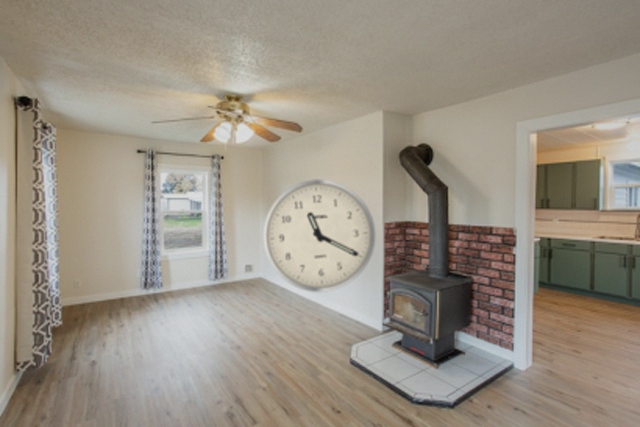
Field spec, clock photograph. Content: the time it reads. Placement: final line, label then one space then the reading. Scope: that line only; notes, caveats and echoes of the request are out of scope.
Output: 11:20
